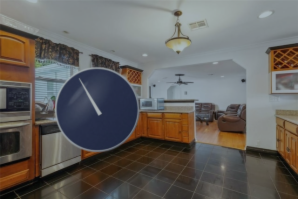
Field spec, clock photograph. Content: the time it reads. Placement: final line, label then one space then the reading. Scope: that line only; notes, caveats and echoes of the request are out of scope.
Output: 10:55
